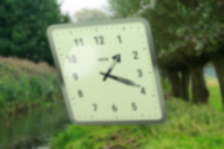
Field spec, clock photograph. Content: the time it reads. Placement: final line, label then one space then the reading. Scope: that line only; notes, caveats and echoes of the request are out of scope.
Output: 1:19
